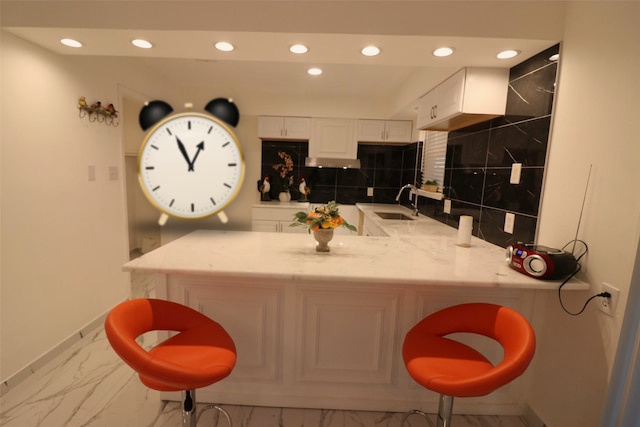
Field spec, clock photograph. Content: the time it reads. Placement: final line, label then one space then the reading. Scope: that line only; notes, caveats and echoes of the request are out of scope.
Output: 12:56
